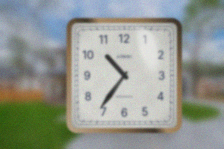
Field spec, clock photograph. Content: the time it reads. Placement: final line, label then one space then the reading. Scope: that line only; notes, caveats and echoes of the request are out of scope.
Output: 10:36
